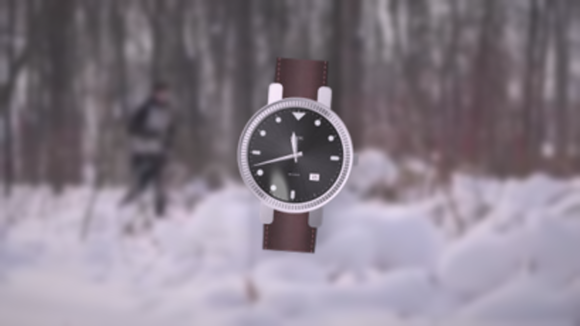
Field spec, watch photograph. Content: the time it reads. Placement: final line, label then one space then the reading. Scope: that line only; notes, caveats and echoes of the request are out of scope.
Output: 11:42
